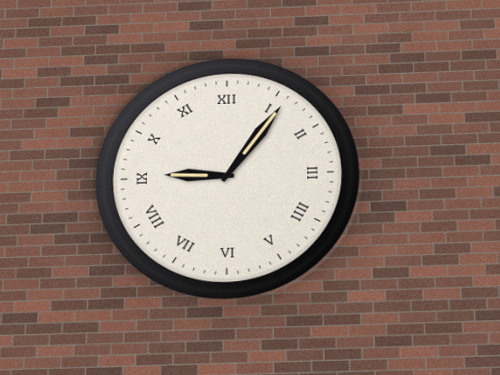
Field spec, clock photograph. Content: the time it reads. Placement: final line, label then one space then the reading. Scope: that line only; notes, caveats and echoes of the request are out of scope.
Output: 9:06
